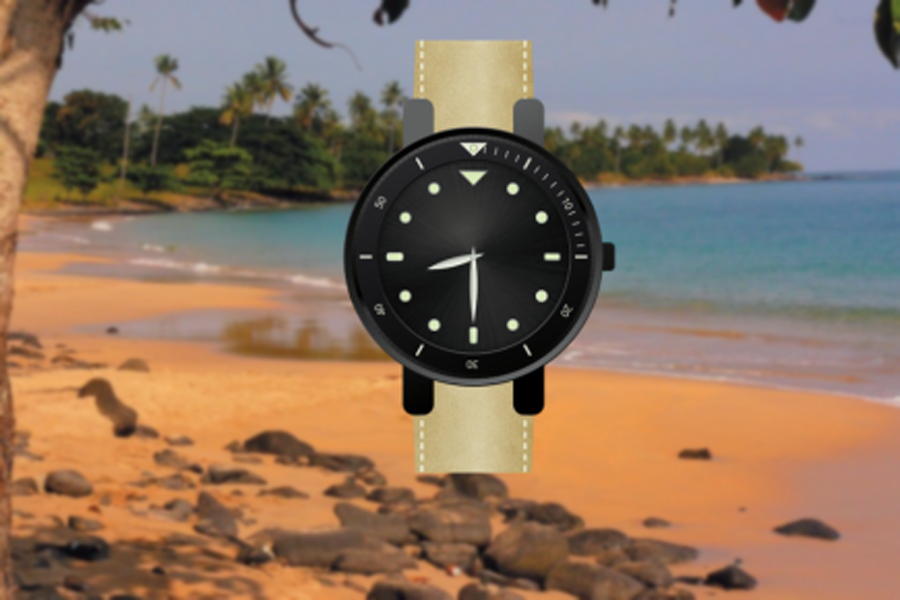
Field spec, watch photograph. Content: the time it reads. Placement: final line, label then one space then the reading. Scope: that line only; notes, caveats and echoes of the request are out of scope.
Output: 8:30
